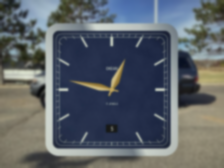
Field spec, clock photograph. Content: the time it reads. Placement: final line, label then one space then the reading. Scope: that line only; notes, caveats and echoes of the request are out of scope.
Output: 12:47
